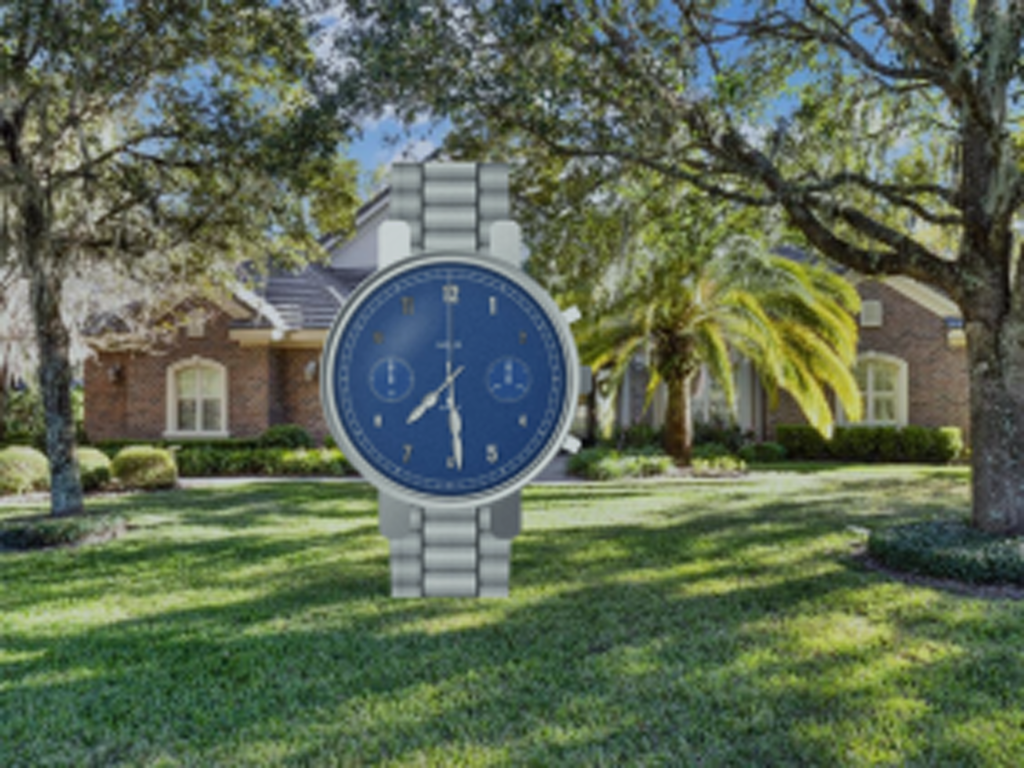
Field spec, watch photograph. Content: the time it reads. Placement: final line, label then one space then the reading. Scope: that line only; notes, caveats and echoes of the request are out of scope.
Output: 7:29
